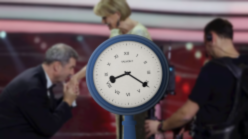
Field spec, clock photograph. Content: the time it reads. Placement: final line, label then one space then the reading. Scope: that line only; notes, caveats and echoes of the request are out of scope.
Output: 8:21
